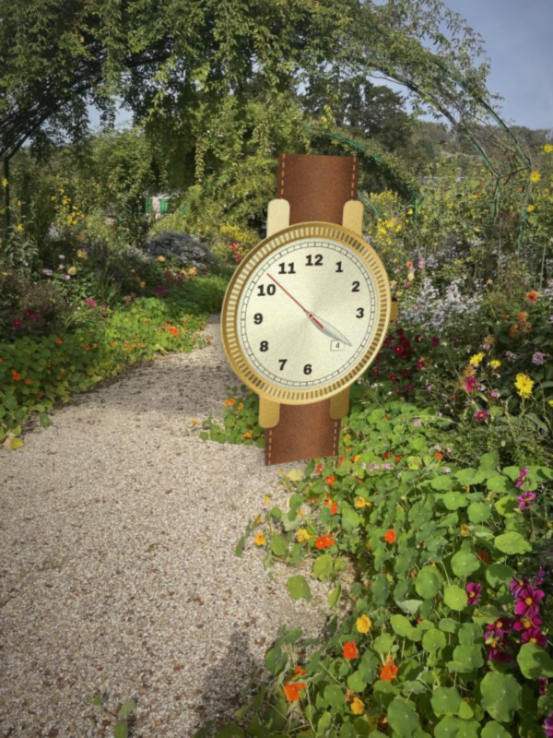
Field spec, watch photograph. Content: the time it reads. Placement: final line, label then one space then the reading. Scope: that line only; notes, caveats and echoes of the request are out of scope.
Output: 4:20:52
